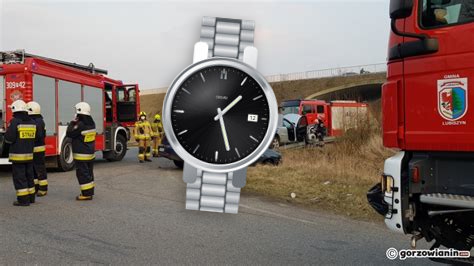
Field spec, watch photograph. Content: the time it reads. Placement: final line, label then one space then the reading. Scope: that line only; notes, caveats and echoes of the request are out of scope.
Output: 1:27
